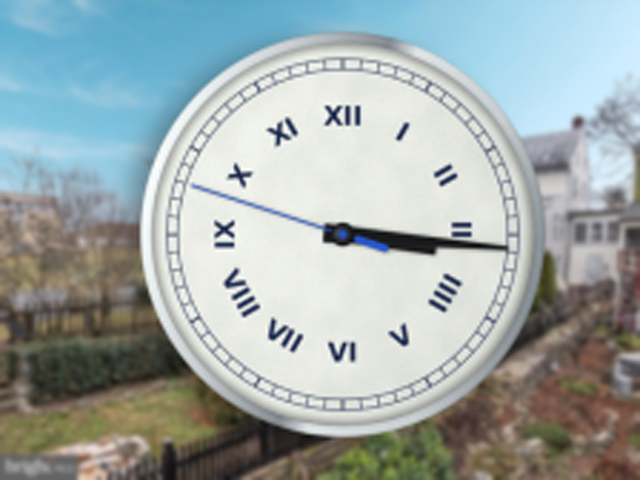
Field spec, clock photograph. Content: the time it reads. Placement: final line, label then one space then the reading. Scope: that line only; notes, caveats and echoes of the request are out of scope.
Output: 3:15:48
